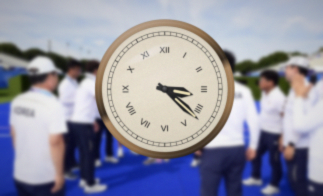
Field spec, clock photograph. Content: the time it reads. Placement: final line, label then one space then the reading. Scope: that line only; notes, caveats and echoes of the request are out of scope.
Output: 3:22
